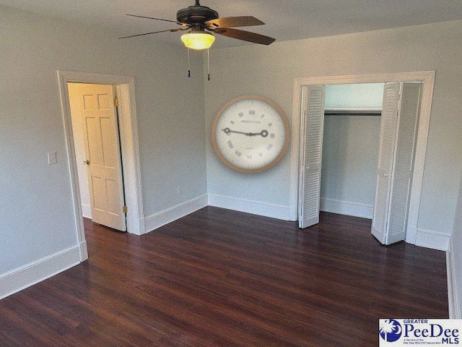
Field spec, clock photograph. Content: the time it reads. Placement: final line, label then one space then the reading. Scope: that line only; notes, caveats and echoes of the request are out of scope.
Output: 2:46
